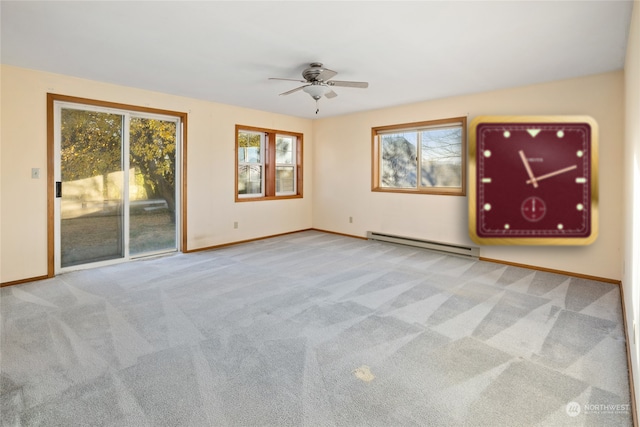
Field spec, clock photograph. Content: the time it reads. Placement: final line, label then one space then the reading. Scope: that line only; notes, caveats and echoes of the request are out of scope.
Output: 11:12
